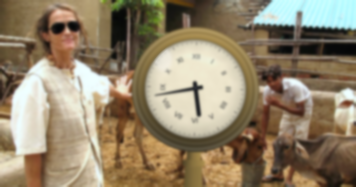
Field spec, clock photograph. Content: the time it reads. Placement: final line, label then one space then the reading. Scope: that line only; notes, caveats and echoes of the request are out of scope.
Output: 5:43
